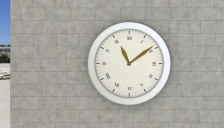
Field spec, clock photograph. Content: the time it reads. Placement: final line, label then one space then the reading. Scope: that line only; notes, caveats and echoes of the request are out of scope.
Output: 11:09
